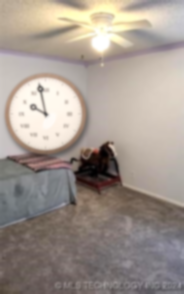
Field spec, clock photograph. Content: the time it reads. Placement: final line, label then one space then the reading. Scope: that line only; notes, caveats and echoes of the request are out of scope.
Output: 9:58
